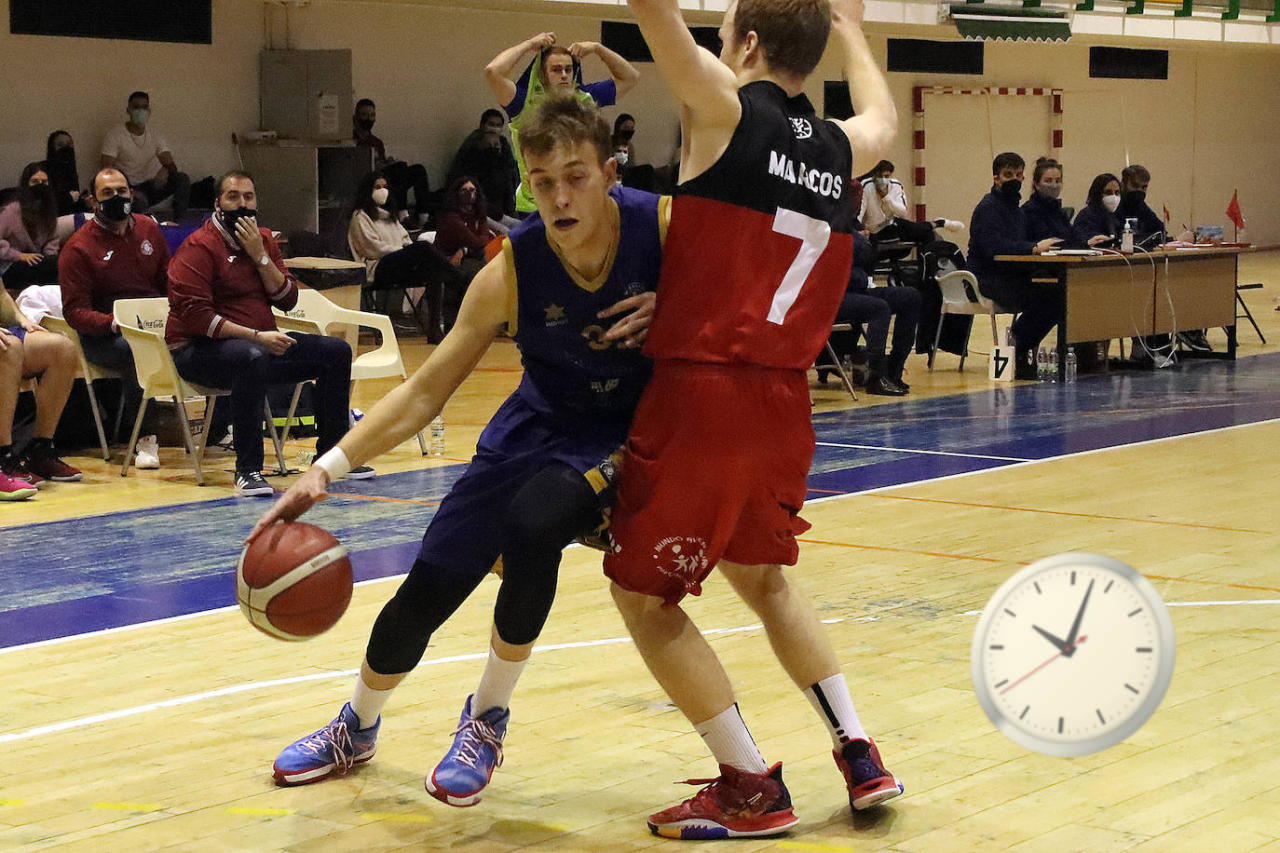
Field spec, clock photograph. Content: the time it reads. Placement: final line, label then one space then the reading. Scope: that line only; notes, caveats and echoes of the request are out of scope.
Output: 10:02:39
